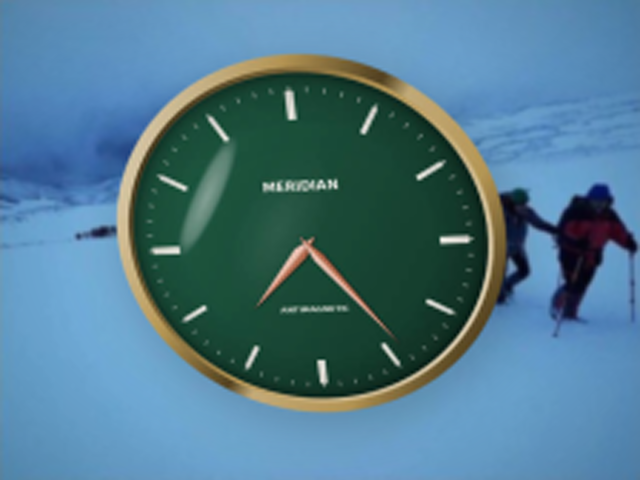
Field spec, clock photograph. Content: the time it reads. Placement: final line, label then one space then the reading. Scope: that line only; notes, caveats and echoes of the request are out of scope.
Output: 7:24
